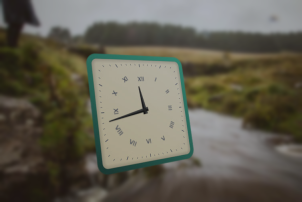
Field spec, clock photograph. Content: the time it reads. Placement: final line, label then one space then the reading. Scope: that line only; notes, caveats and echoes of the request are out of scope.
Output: 11:43
